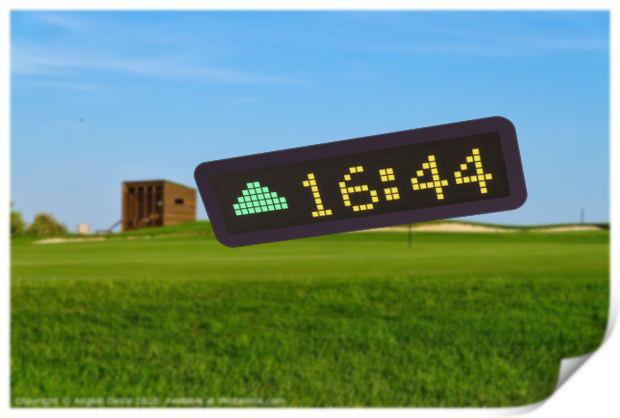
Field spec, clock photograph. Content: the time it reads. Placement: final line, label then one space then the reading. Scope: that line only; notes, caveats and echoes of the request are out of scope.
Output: 16:44
